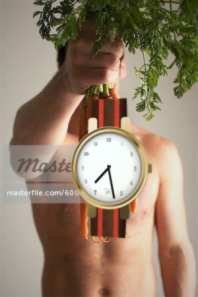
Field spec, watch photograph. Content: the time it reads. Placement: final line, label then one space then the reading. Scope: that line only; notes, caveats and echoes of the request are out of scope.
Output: 7:28
